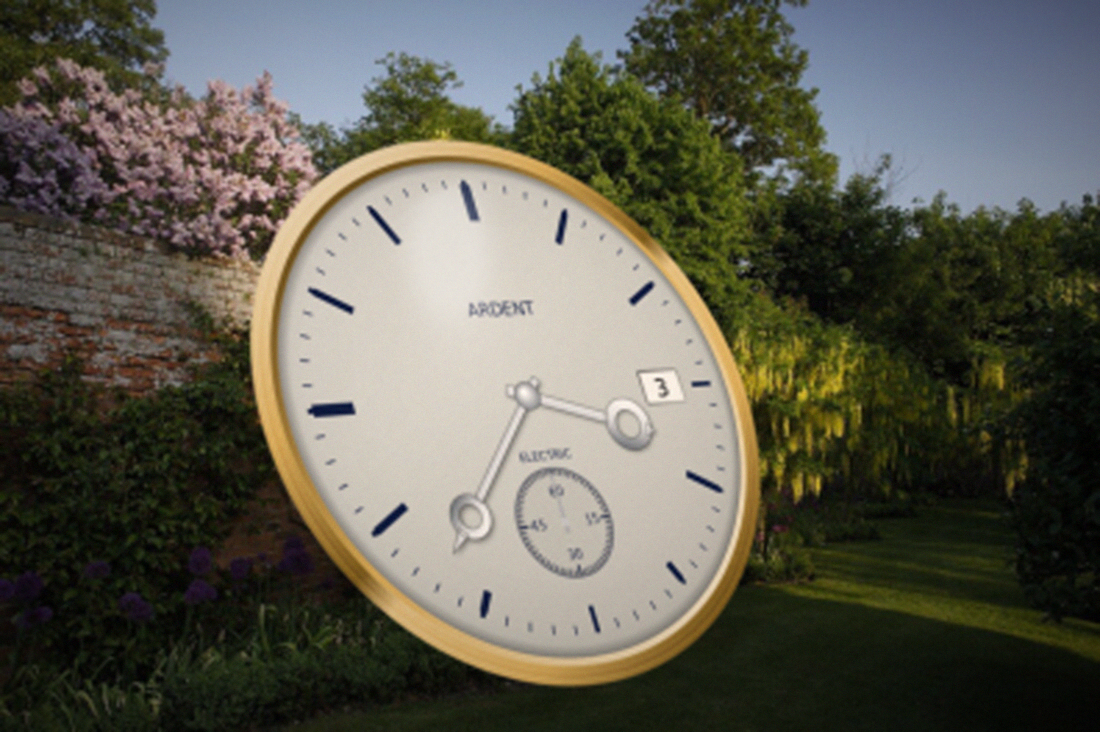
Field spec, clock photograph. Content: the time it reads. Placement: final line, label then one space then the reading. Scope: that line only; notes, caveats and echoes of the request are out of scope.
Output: 3:37
